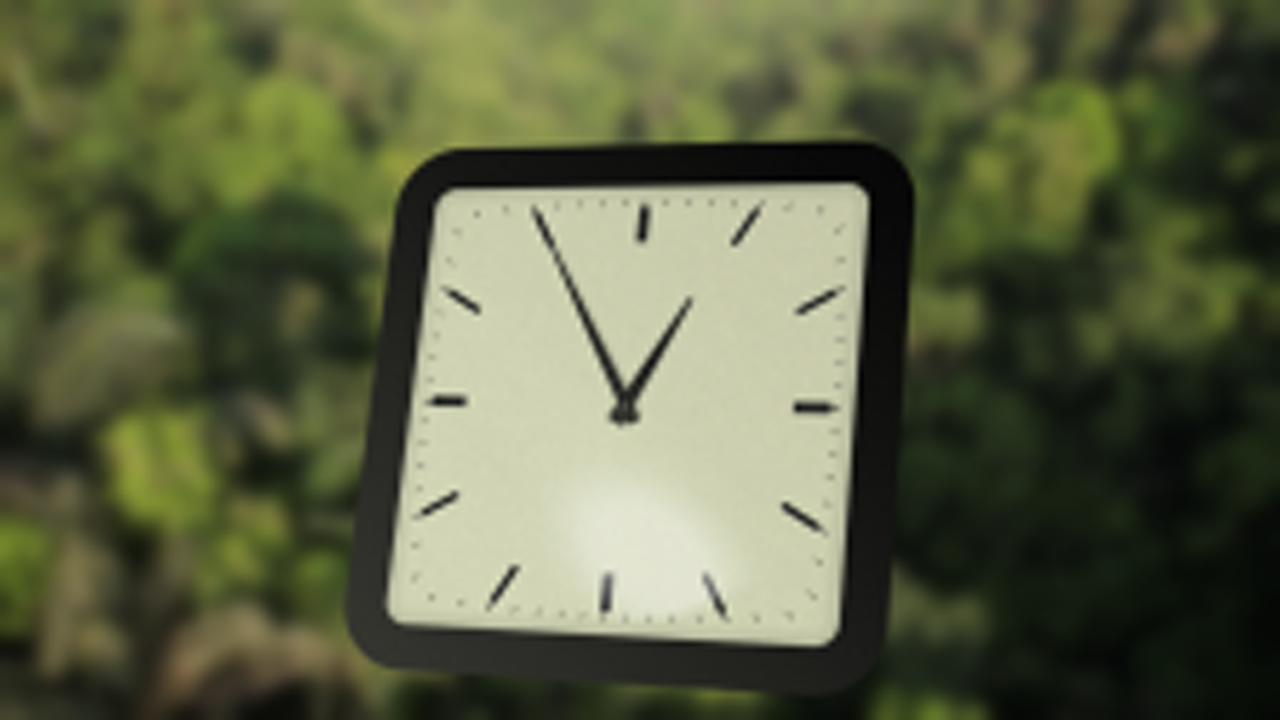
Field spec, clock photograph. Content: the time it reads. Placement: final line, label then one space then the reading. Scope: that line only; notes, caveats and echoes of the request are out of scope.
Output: 12:55
